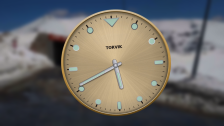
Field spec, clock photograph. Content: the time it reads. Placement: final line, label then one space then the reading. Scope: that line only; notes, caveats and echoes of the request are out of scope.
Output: 5:41
